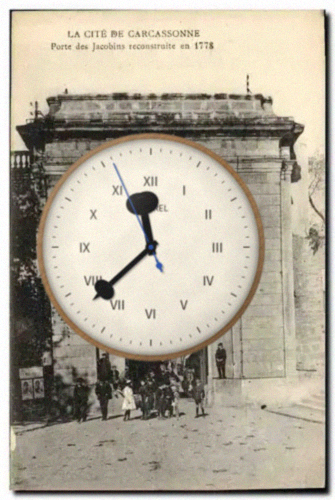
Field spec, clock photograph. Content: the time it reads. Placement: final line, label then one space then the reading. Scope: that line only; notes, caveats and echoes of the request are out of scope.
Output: 11:37:56
